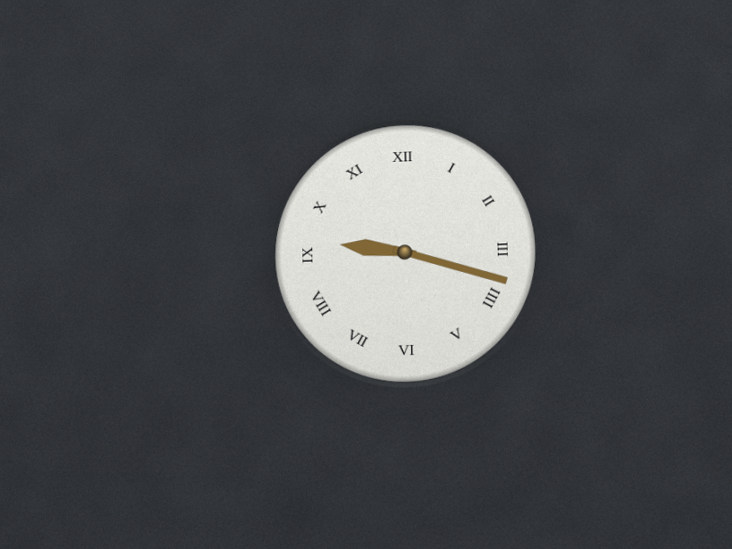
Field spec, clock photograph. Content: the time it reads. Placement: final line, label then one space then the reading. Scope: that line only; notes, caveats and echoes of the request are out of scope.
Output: 9:18
